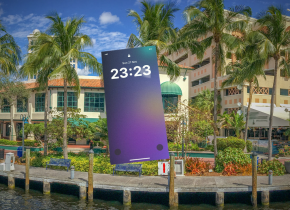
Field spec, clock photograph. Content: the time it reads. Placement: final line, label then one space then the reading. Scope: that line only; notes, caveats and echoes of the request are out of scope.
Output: 23:23
